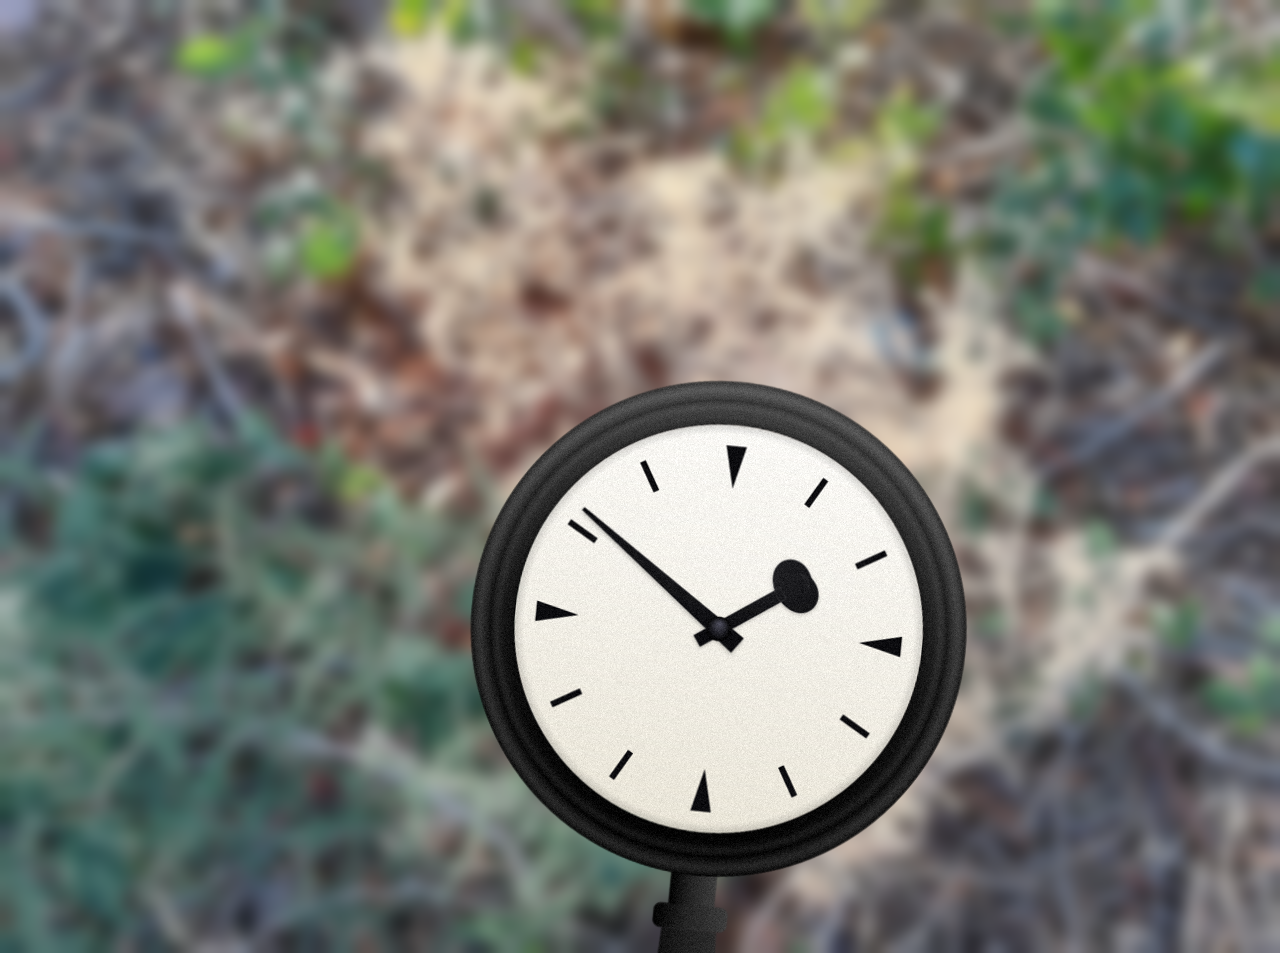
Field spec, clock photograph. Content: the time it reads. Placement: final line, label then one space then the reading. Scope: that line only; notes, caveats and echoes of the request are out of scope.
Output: 1:51
